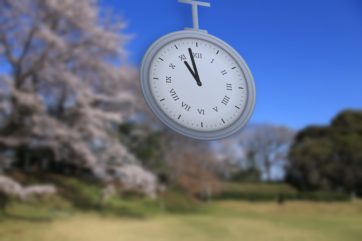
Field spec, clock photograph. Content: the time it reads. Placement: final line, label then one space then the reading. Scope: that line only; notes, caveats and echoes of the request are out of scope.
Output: 10:58
